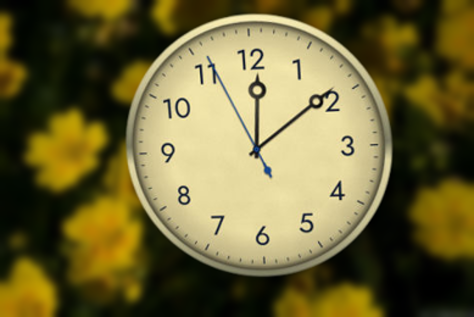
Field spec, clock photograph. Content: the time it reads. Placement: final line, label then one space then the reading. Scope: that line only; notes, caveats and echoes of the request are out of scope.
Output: 12:08:56
